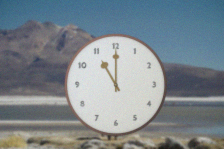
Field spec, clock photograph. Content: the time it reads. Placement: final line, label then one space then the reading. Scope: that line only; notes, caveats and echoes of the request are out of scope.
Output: 11:00
